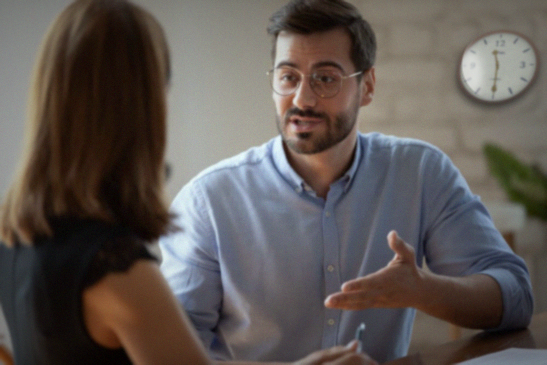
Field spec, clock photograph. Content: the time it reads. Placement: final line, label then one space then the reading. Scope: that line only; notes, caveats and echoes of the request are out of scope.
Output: 11:30
